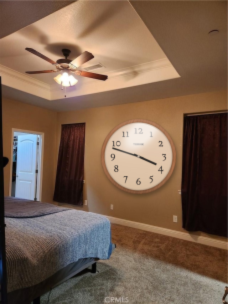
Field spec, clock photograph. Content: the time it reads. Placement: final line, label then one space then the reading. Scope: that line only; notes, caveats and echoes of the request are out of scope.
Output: 3:48
